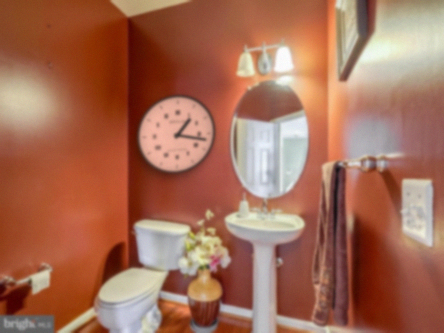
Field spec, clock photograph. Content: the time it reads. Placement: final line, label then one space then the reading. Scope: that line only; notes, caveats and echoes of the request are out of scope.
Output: 1:17
